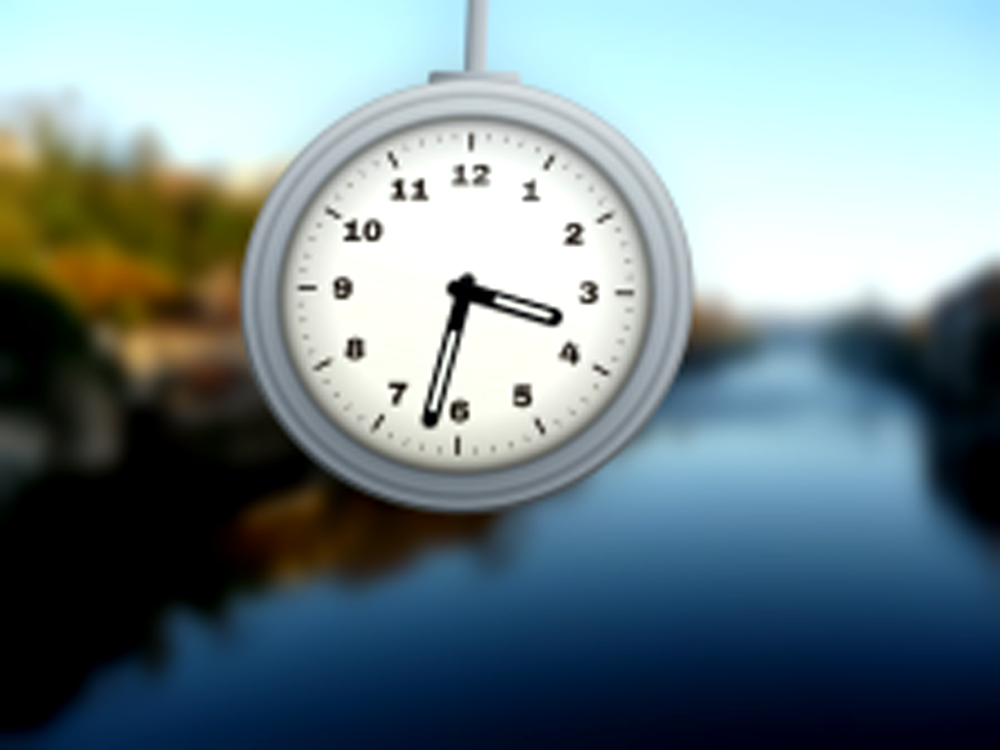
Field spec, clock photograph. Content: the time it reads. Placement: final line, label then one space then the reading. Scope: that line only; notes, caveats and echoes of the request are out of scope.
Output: 3:32
